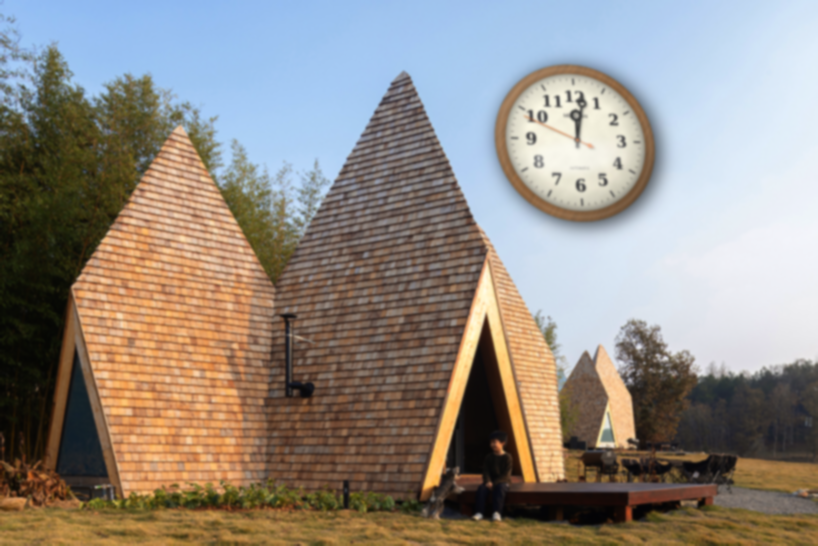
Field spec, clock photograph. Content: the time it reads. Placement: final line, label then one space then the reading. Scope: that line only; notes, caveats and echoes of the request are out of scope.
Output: 12:01:49
